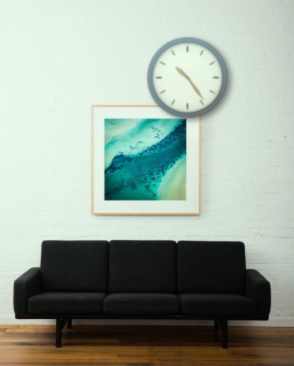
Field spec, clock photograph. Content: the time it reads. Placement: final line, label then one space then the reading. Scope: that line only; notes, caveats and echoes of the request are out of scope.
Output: 10:24
